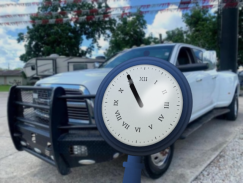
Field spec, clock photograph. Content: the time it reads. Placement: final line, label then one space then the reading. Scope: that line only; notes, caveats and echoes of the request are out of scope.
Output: 10:55
